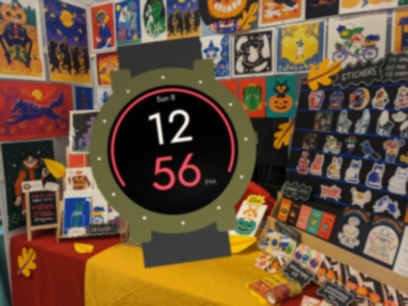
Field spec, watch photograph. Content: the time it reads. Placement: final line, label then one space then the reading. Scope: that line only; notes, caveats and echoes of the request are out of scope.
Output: 12:56
